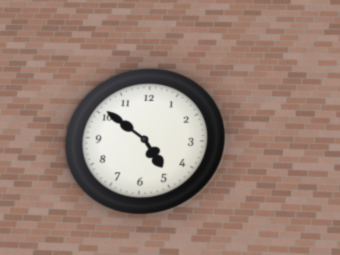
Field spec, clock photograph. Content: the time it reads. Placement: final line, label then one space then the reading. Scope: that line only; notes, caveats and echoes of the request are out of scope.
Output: 4:51
